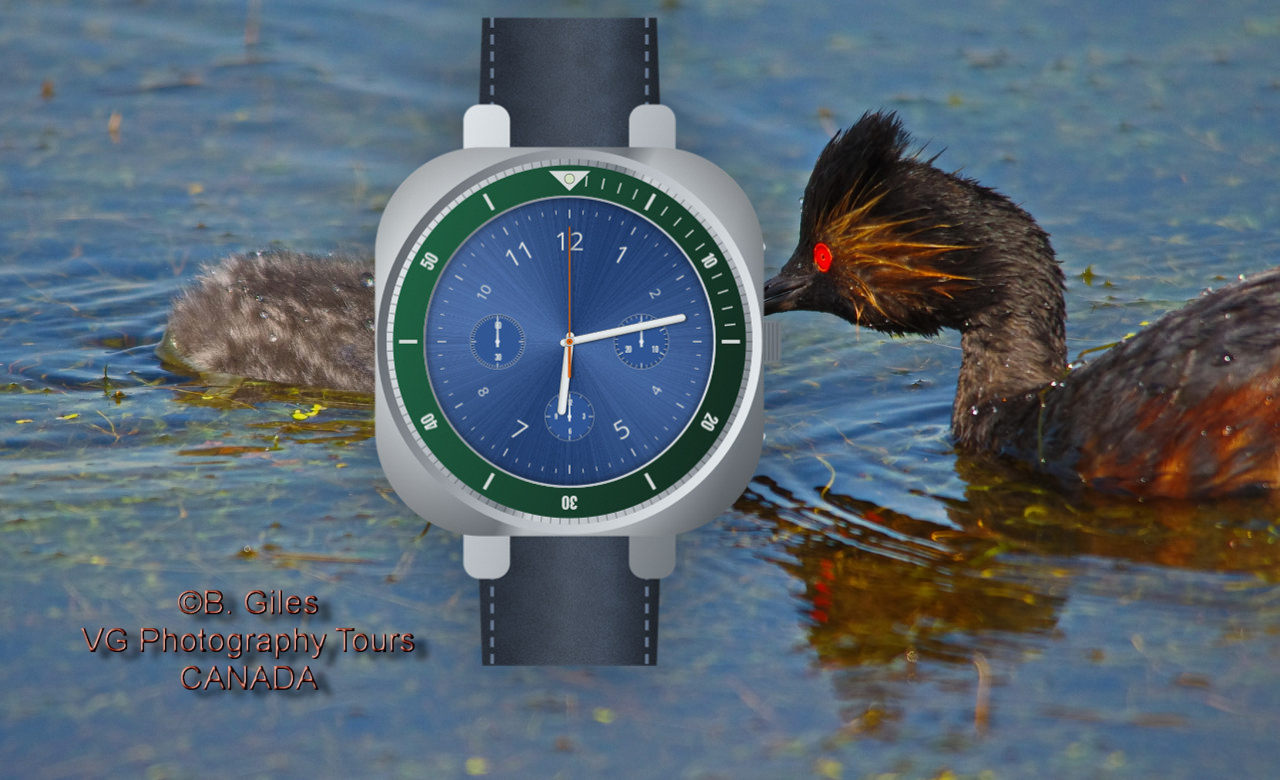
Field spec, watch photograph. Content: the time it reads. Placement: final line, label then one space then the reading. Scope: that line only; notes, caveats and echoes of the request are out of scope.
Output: 6:13
